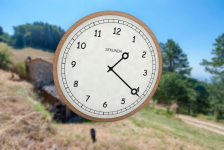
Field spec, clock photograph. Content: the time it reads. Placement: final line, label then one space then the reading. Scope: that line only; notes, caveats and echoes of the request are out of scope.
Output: 1:21
